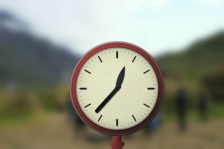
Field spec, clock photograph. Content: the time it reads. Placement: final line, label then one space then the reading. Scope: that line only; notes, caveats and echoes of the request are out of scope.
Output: 12:37
